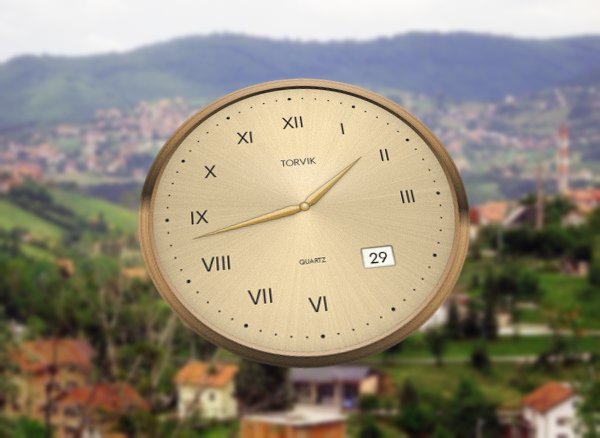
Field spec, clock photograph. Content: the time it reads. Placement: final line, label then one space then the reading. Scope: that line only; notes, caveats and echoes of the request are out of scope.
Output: 1:43
